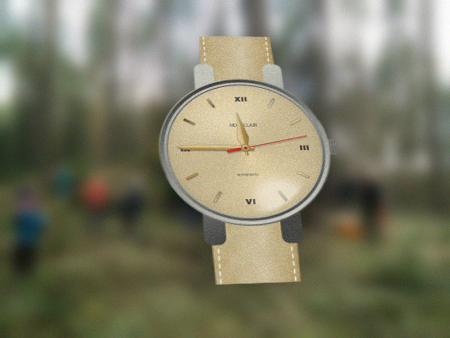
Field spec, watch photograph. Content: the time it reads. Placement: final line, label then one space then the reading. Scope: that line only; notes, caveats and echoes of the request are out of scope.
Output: 11:45:13
